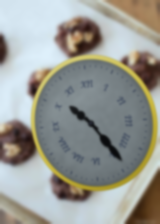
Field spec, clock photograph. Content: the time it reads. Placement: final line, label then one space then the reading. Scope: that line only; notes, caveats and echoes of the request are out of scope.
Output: 10:24
